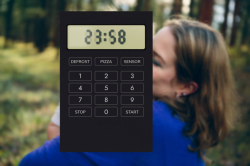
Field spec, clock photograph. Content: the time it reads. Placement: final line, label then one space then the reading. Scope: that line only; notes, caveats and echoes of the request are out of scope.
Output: 23:58
